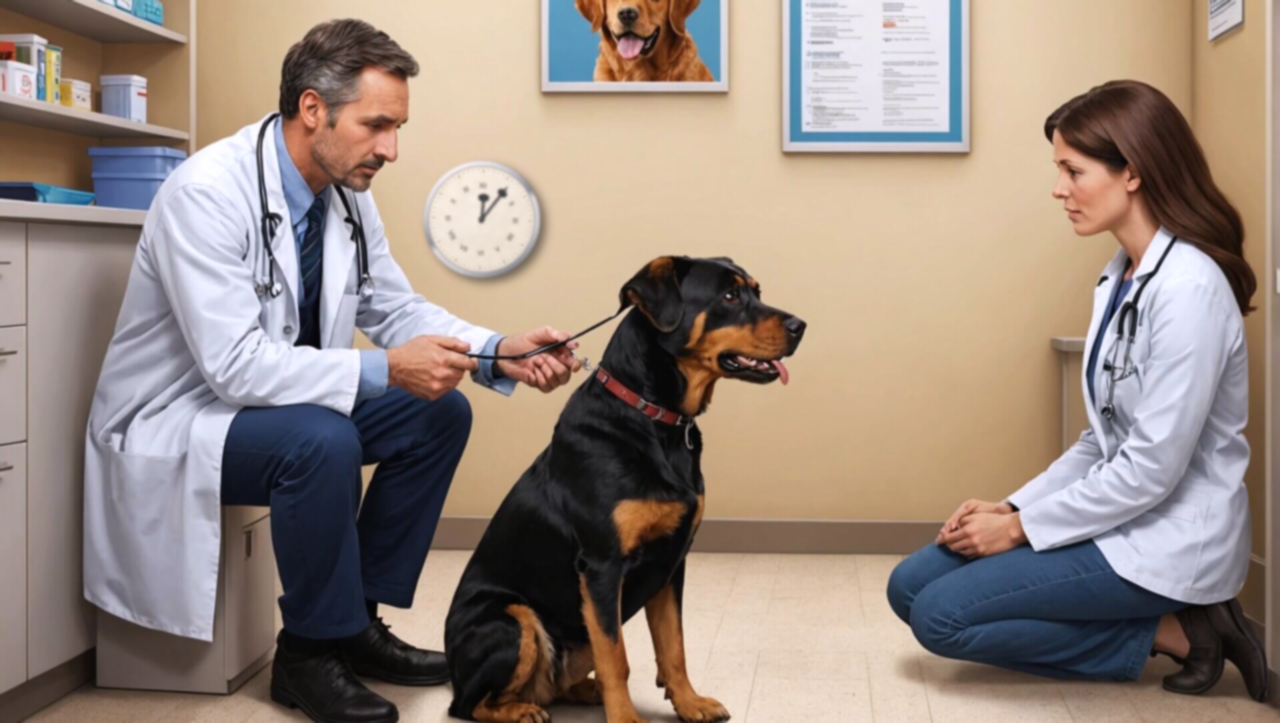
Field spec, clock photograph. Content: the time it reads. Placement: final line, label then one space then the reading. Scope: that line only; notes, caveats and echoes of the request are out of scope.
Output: 12:06
